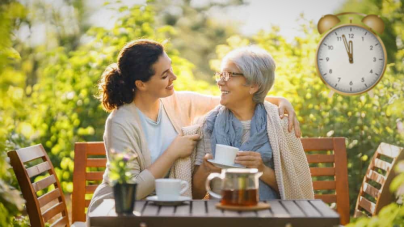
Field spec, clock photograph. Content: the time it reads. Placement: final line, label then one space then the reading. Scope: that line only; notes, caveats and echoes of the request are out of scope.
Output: 11:57
